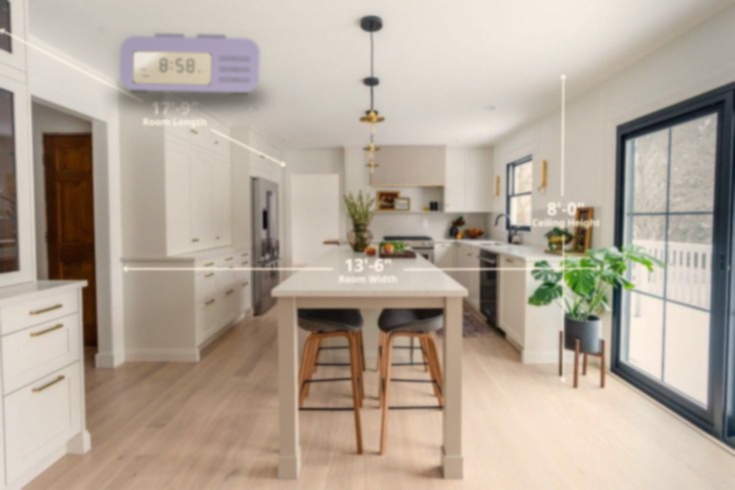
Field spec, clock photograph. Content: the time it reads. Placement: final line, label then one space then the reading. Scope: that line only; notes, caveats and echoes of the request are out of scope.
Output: 8:58
